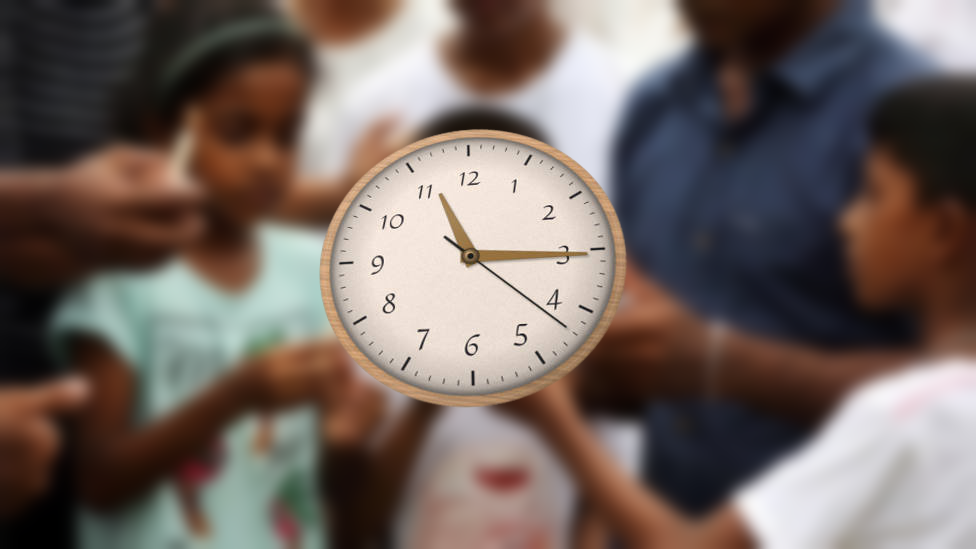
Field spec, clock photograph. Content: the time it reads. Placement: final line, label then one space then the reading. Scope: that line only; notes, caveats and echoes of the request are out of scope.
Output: 11:15:22
